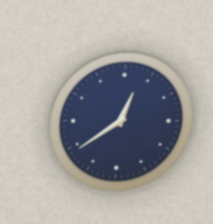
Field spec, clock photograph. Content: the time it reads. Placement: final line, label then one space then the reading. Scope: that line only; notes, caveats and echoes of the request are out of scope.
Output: 12:39
